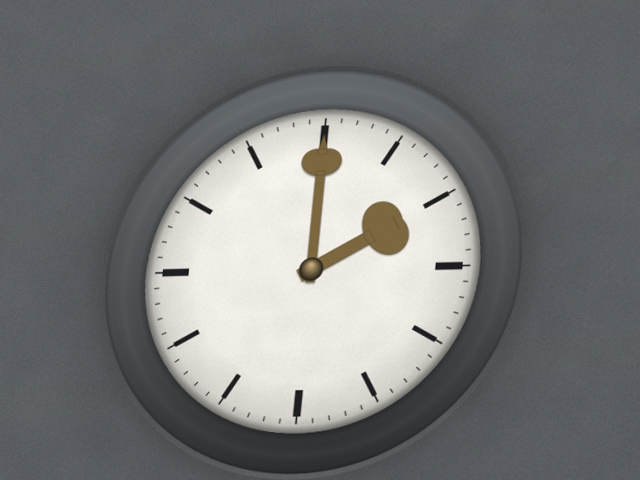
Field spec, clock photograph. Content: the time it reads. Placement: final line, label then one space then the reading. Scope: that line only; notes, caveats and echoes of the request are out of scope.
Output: 2:00
